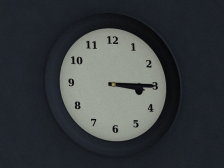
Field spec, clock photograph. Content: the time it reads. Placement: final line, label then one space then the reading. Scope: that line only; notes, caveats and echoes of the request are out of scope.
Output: 3:15
